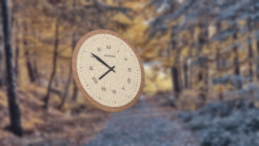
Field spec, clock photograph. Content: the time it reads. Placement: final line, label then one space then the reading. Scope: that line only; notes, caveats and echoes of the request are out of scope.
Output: 7:51
